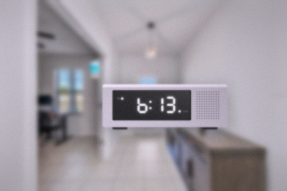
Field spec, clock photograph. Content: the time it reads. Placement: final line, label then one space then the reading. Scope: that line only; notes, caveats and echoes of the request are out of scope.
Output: 6:13
